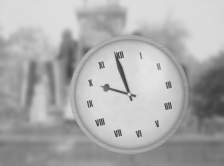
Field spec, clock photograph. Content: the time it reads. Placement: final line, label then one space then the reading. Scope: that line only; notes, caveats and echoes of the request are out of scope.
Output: 9:59
